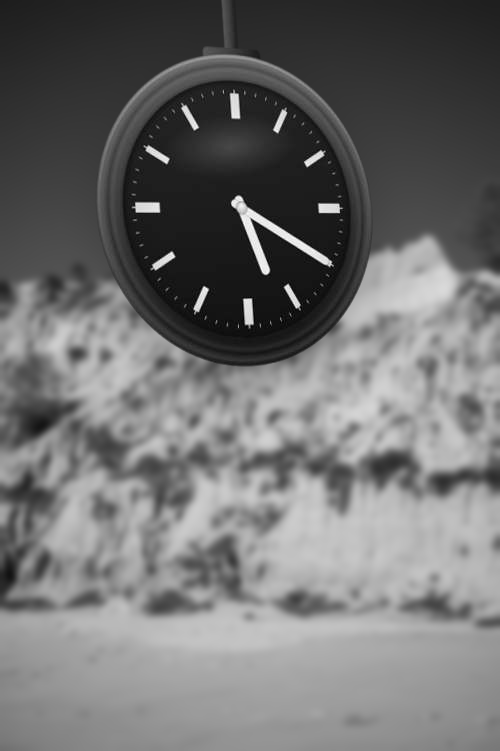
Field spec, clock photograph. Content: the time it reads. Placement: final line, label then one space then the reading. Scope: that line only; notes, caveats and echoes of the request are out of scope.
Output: 5:20
